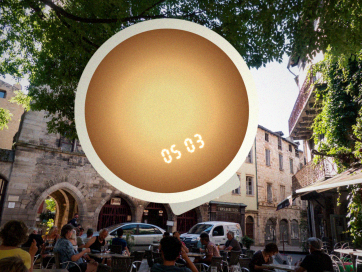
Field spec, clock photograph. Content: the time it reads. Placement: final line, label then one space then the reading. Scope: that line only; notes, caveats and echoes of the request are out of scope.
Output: 5:03
